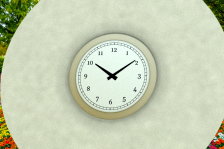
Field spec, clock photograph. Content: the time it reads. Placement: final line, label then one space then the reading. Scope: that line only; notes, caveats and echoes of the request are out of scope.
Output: 10:09
